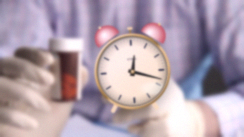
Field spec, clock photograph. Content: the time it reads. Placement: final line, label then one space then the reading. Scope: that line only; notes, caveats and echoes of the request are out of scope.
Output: 12:18
